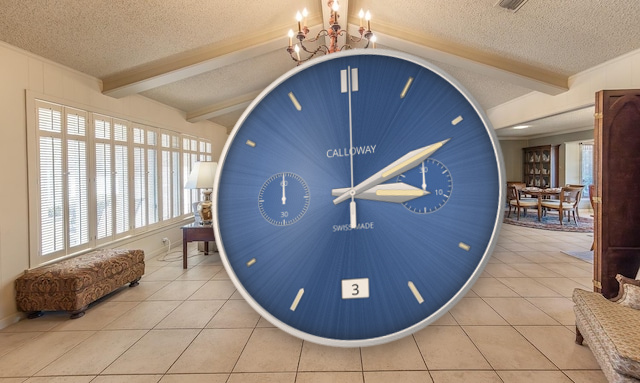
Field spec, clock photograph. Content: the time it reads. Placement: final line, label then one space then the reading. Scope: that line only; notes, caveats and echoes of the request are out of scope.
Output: 3:11
